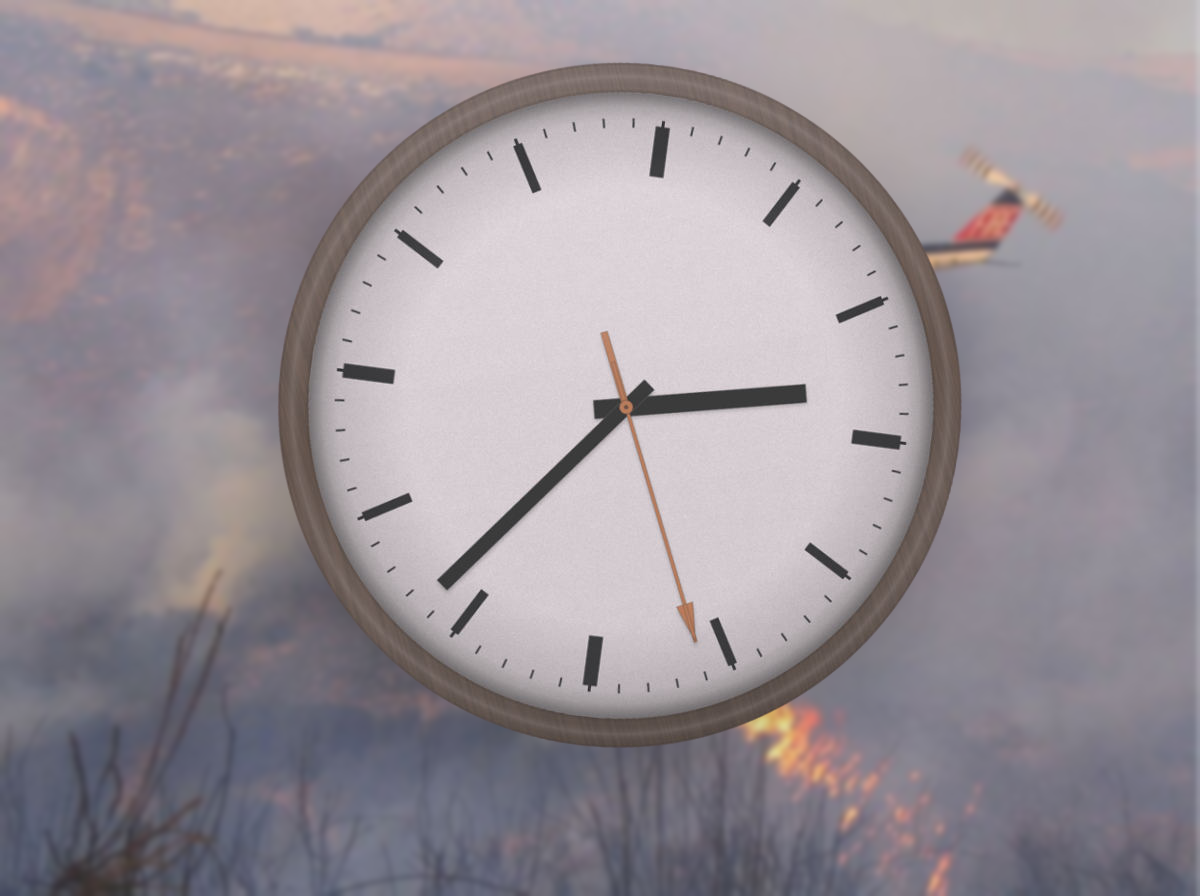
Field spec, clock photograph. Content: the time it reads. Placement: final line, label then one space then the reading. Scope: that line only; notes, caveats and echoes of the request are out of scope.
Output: 2:36:26
